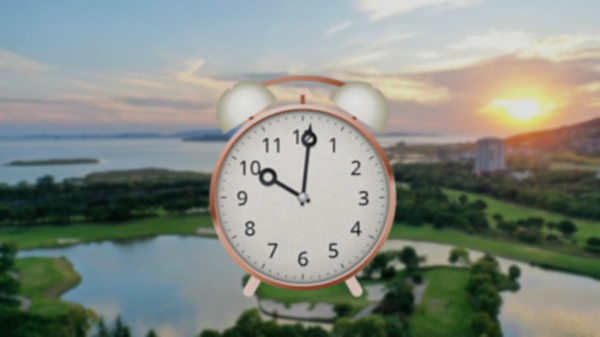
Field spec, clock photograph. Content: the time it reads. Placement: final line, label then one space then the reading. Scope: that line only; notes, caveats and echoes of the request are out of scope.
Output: 10:01
